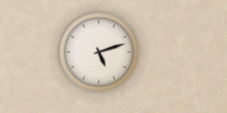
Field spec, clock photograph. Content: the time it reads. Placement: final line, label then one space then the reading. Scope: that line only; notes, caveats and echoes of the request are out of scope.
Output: 5:12
